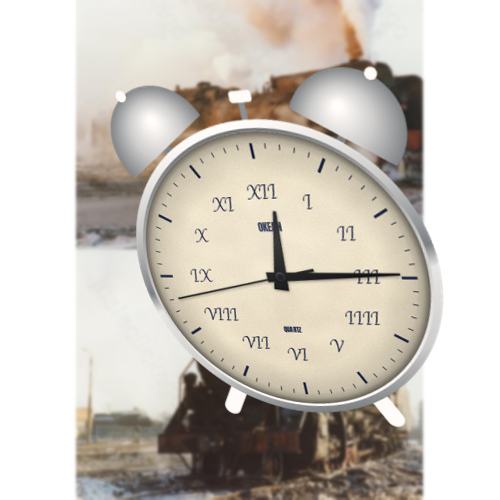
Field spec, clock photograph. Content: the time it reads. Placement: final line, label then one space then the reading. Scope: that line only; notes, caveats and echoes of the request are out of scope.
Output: 12:14:43
